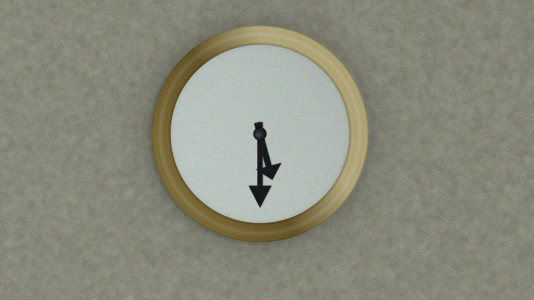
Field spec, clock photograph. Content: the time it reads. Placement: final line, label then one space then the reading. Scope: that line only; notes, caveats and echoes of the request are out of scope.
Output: 5:30
